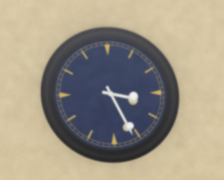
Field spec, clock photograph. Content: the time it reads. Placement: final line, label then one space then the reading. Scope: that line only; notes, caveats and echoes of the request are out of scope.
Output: 3:26
